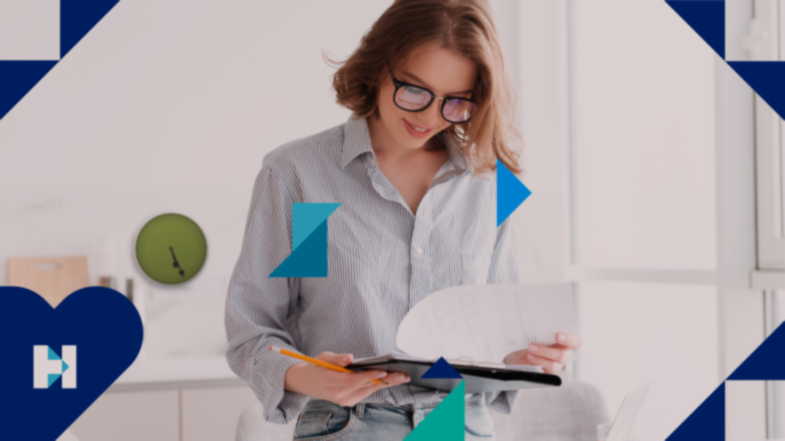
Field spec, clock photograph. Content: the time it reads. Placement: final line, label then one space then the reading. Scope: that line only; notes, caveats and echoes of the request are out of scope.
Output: 5:26
